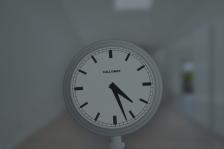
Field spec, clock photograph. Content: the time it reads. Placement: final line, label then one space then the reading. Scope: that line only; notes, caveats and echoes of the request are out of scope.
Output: 4:27
